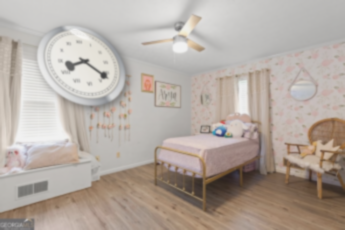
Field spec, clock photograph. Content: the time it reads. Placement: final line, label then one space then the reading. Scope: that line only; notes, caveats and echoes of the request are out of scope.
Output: 8:22
